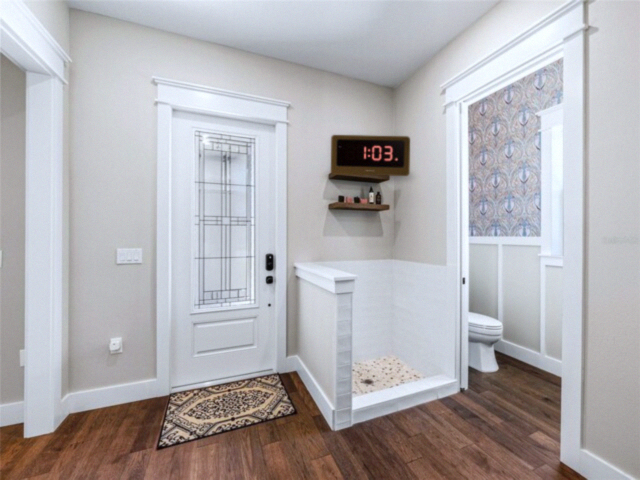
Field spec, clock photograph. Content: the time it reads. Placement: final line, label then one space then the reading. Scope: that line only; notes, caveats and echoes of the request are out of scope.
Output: 1:03
